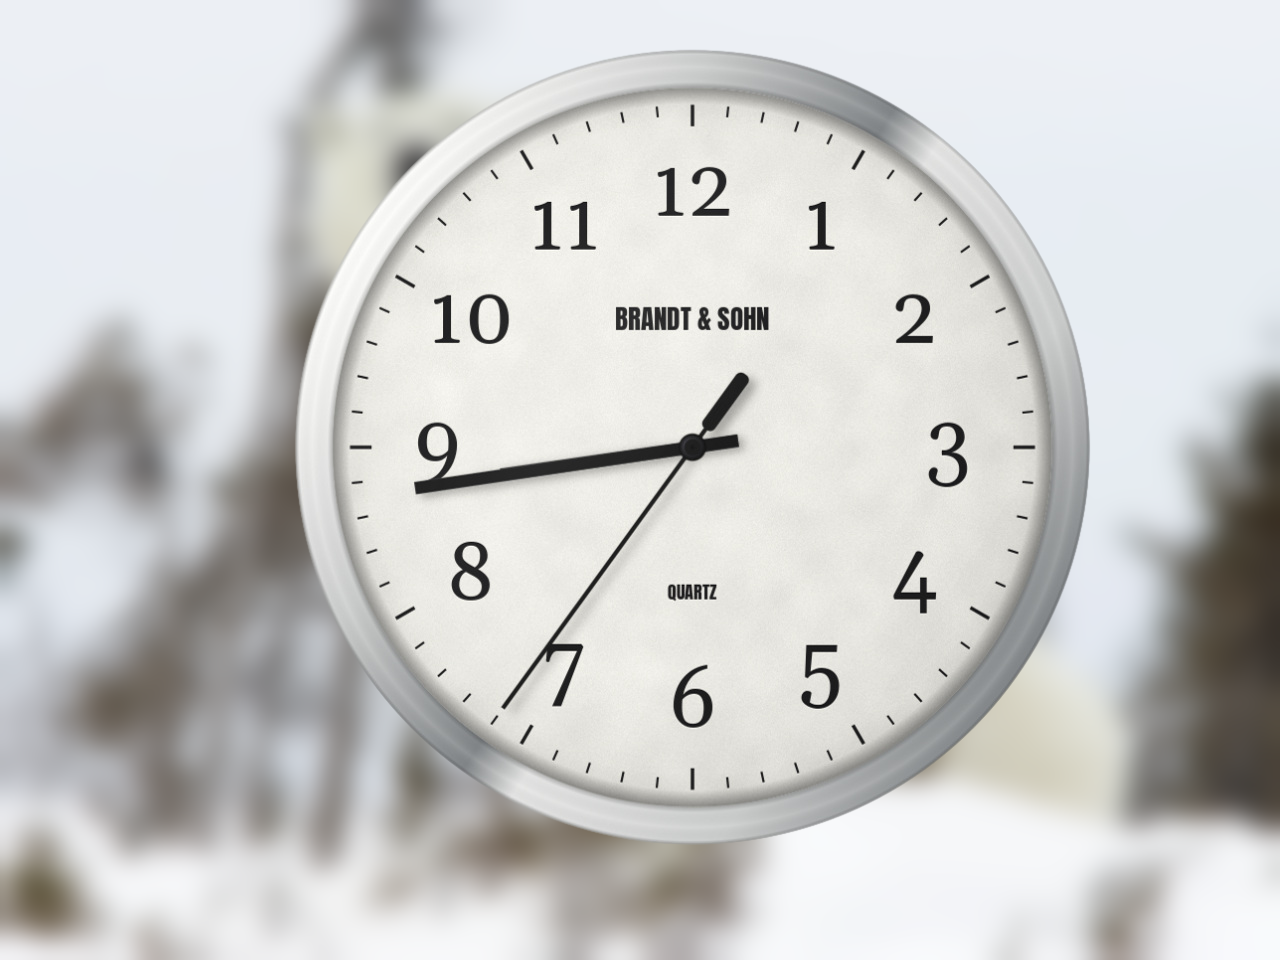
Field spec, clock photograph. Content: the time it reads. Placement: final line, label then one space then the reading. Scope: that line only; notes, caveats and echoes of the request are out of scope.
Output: 8:43:36
